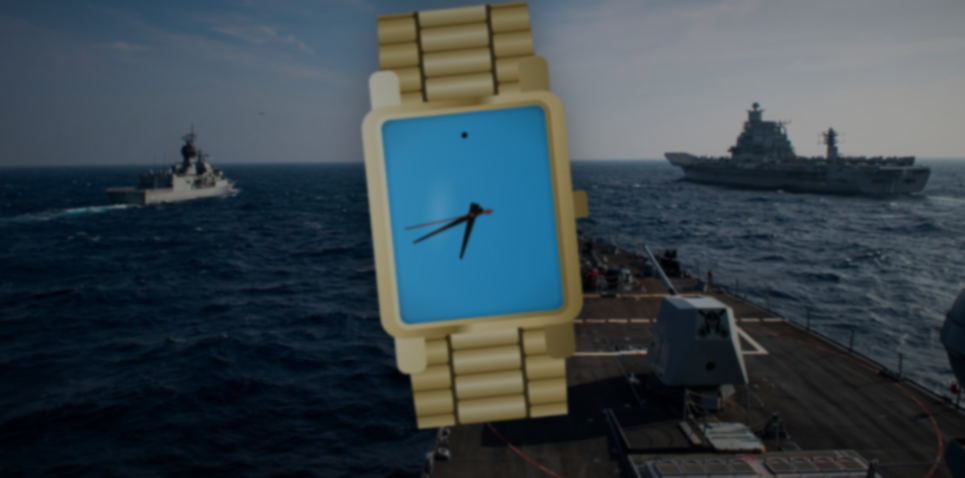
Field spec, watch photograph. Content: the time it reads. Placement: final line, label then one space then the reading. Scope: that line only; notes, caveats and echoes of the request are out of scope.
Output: 6:41:44
